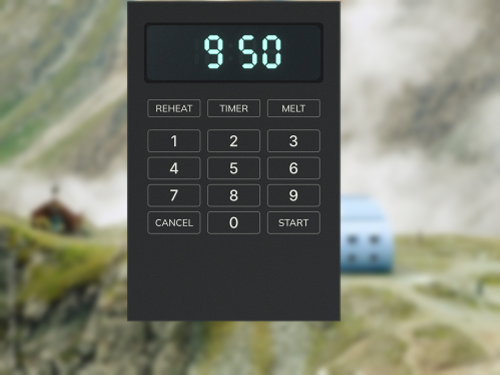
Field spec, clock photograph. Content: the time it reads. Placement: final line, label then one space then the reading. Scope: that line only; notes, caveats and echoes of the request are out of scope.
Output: 9:50
